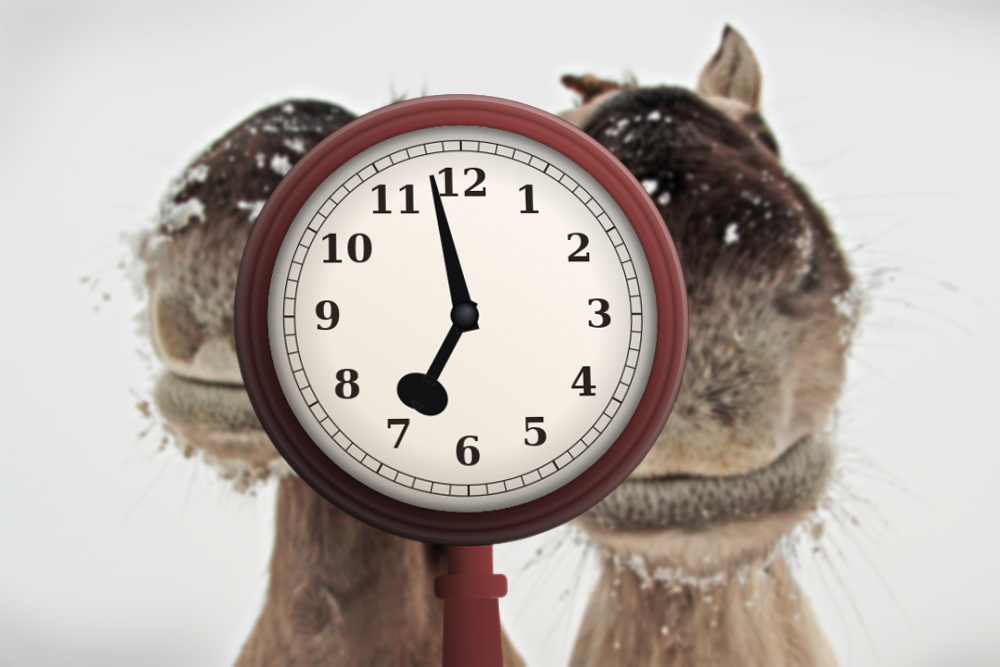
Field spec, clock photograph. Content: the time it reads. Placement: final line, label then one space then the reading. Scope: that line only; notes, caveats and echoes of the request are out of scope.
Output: 6:58
